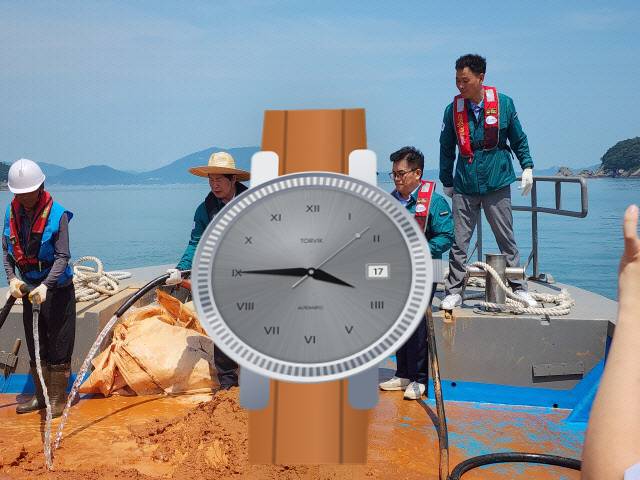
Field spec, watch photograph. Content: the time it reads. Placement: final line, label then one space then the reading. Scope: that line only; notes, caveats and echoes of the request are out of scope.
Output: 3:45:08
